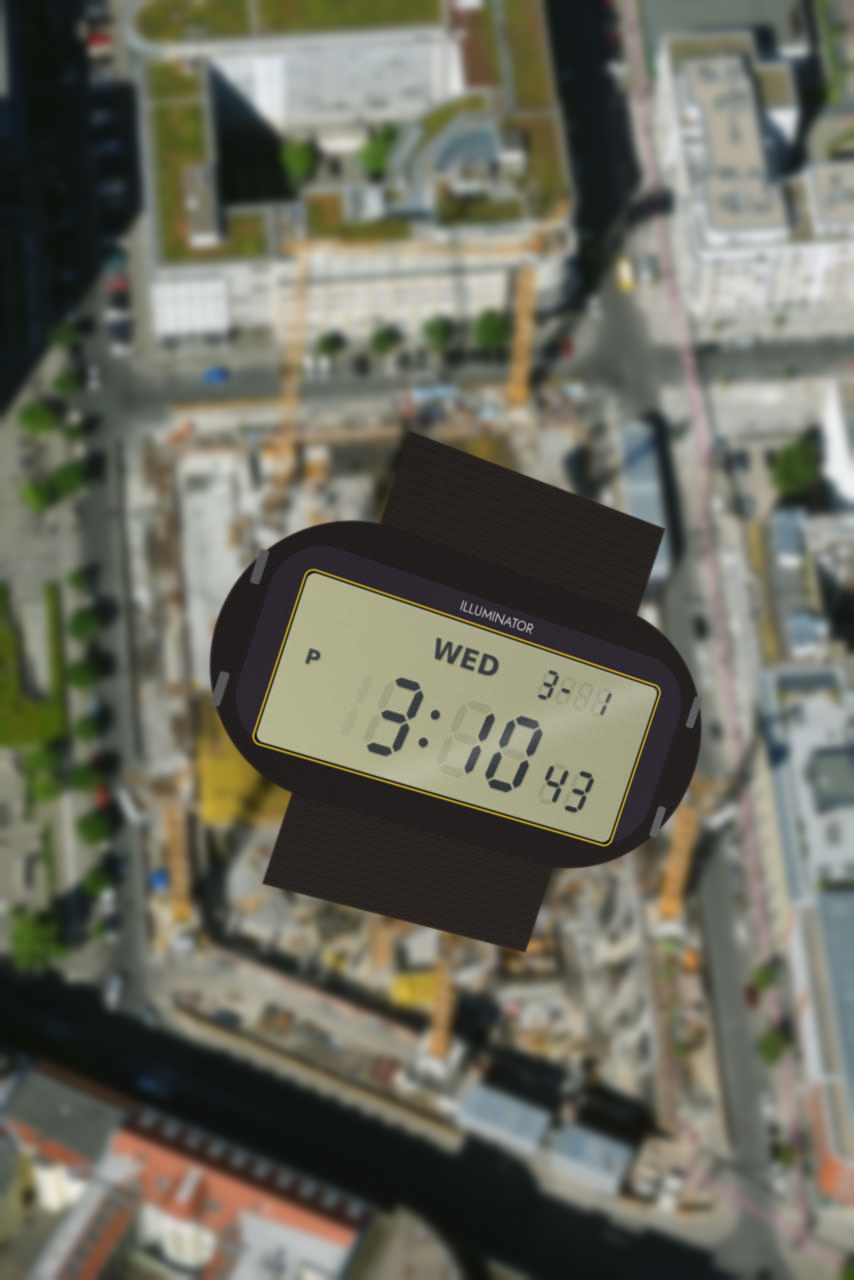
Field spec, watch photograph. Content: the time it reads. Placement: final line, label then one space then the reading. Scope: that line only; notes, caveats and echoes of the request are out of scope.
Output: 3:10:43
